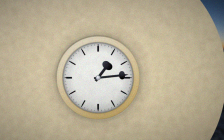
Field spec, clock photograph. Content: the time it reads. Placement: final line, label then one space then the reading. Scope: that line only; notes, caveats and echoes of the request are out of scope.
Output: 1:14
